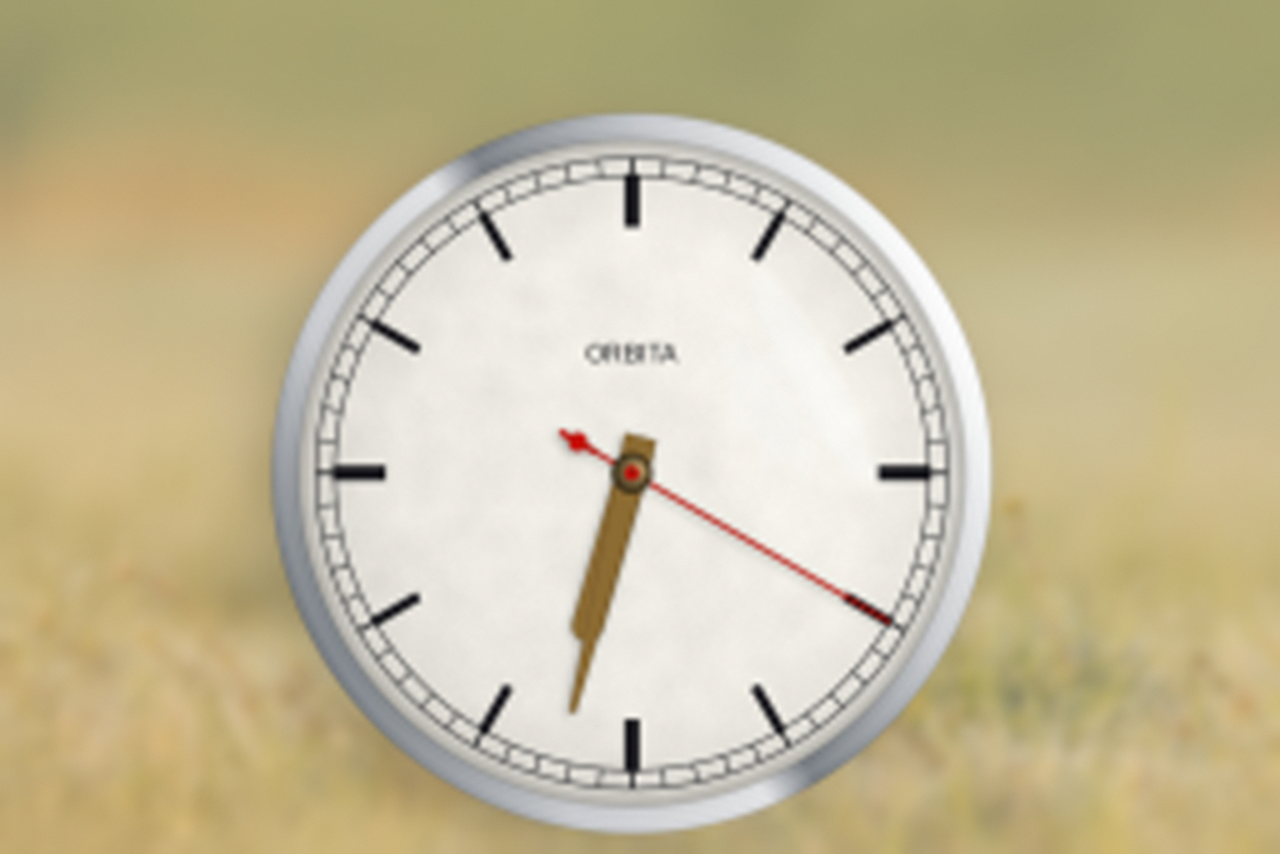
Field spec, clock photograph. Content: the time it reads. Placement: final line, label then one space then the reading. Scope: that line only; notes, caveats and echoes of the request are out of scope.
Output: 6:32:20
